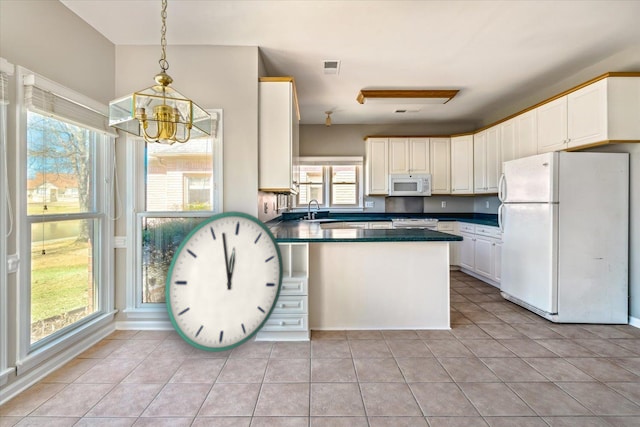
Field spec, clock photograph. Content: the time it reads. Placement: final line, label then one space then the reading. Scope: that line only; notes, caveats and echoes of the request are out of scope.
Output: 11:57
